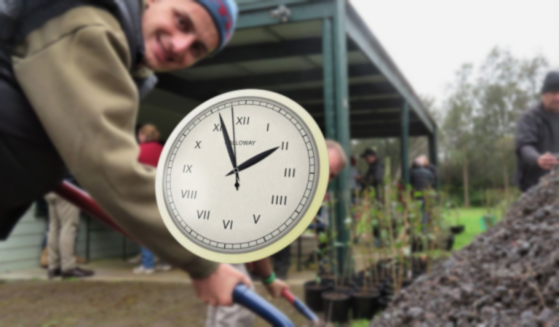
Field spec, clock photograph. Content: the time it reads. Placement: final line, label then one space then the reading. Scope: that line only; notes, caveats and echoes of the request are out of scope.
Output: 1:55:58
